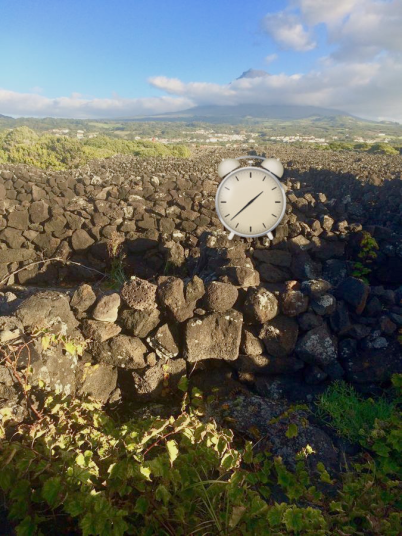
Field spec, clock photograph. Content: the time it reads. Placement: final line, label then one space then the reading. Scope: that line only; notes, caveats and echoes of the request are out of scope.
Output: 1:38
